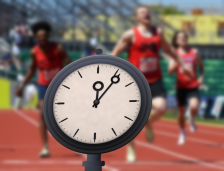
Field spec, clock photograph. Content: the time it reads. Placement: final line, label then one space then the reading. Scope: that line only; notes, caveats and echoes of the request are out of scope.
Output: 12:06
